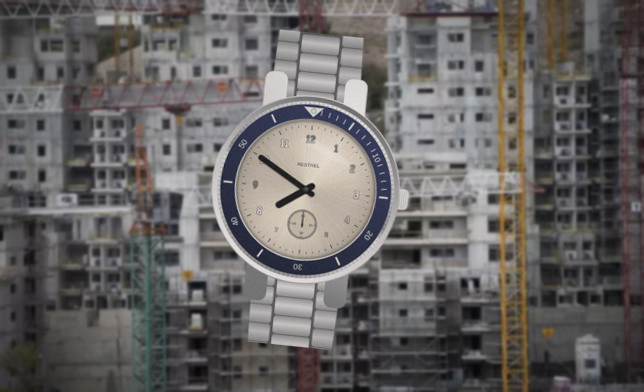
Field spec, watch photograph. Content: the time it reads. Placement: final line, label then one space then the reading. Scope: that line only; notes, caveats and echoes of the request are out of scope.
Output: 7:50
